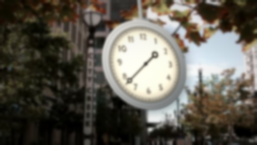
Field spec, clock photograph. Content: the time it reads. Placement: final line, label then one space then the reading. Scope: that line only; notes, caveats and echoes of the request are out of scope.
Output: 1:38
